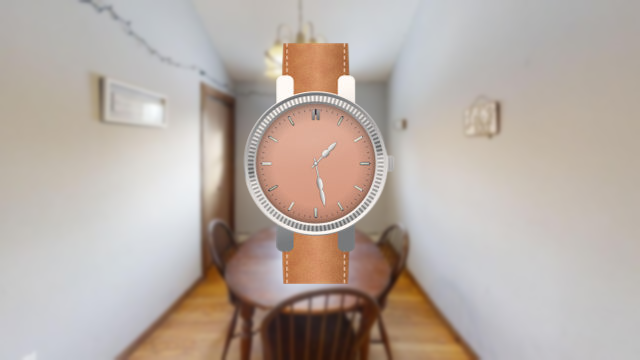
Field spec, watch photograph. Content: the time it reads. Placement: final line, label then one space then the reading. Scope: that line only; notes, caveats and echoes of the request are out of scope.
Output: 1:28
